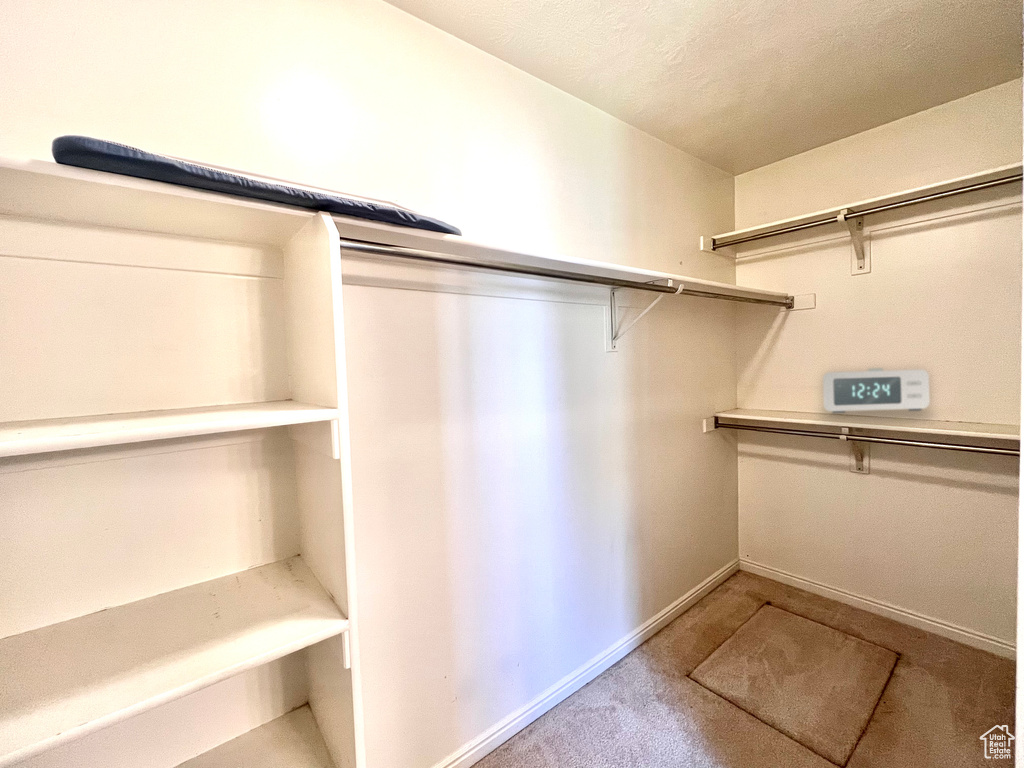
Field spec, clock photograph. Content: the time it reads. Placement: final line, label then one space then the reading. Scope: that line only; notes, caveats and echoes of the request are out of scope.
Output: 12:24
